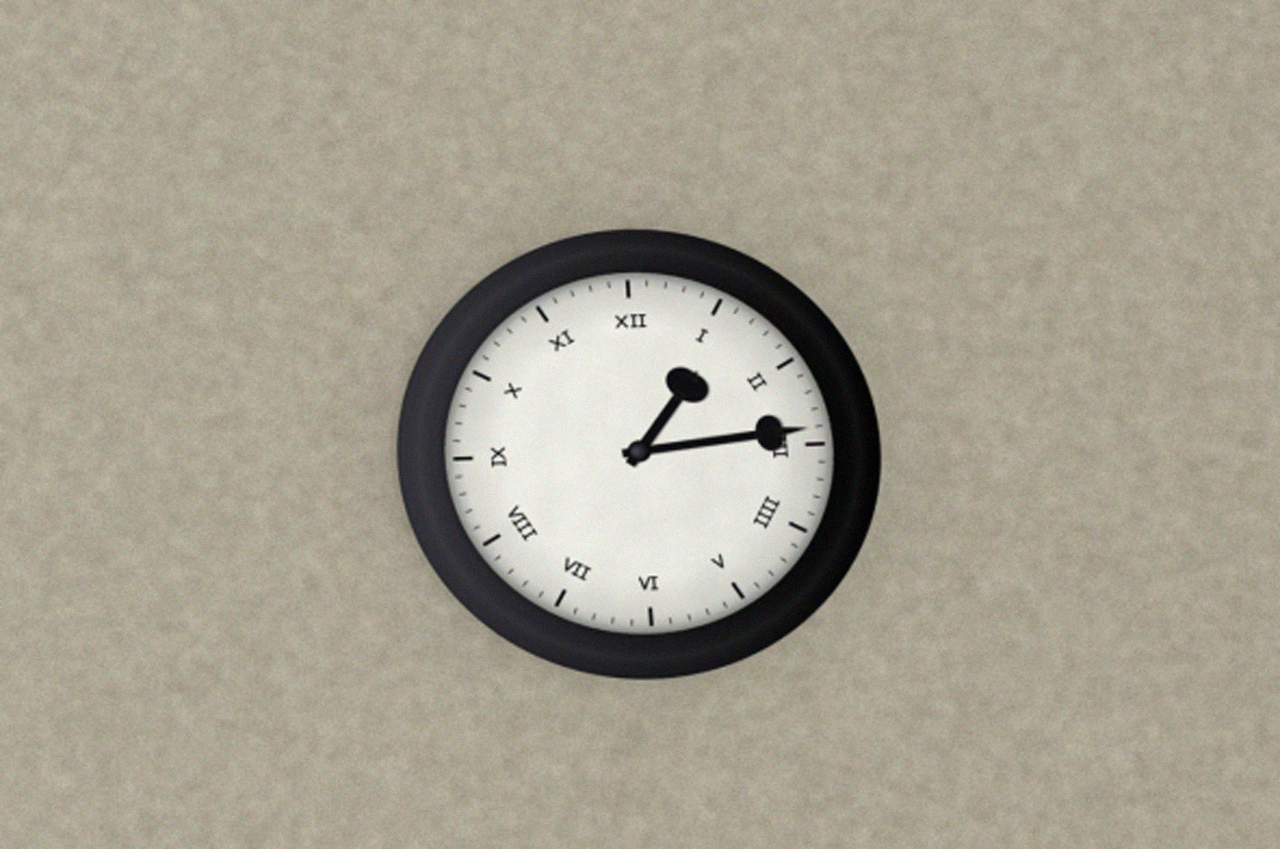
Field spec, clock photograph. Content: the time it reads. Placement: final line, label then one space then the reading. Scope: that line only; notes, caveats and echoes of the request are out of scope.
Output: 1:14
